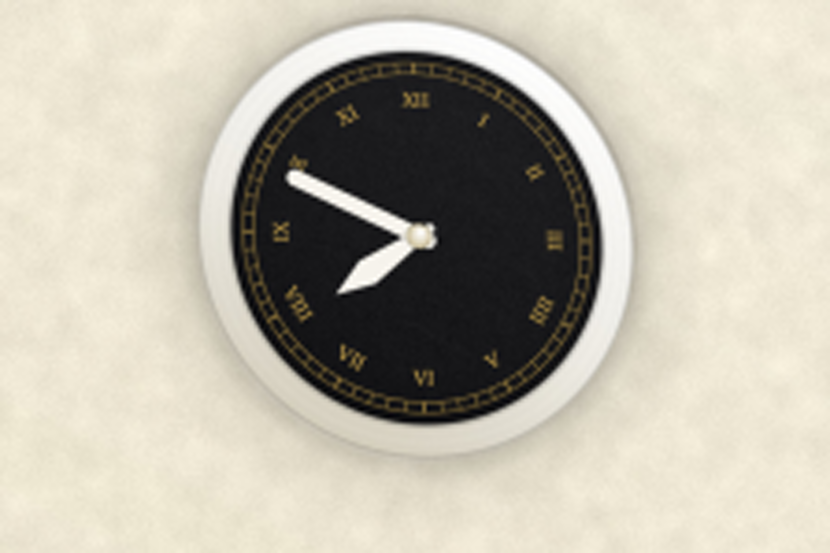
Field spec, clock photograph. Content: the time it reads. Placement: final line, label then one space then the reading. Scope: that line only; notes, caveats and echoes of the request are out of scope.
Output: 7:49
